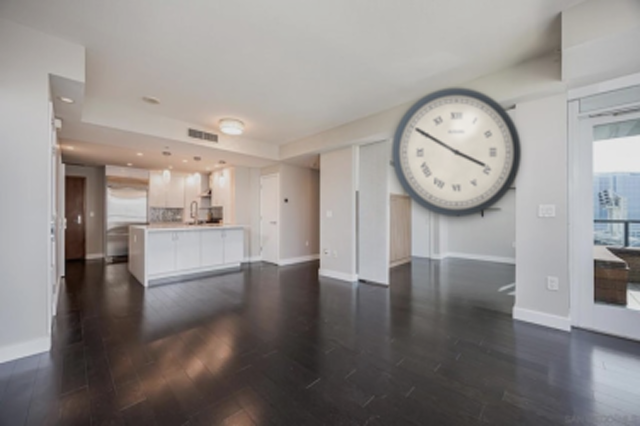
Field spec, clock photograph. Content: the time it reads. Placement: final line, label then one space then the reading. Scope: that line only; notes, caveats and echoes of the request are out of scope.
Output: 3:50
